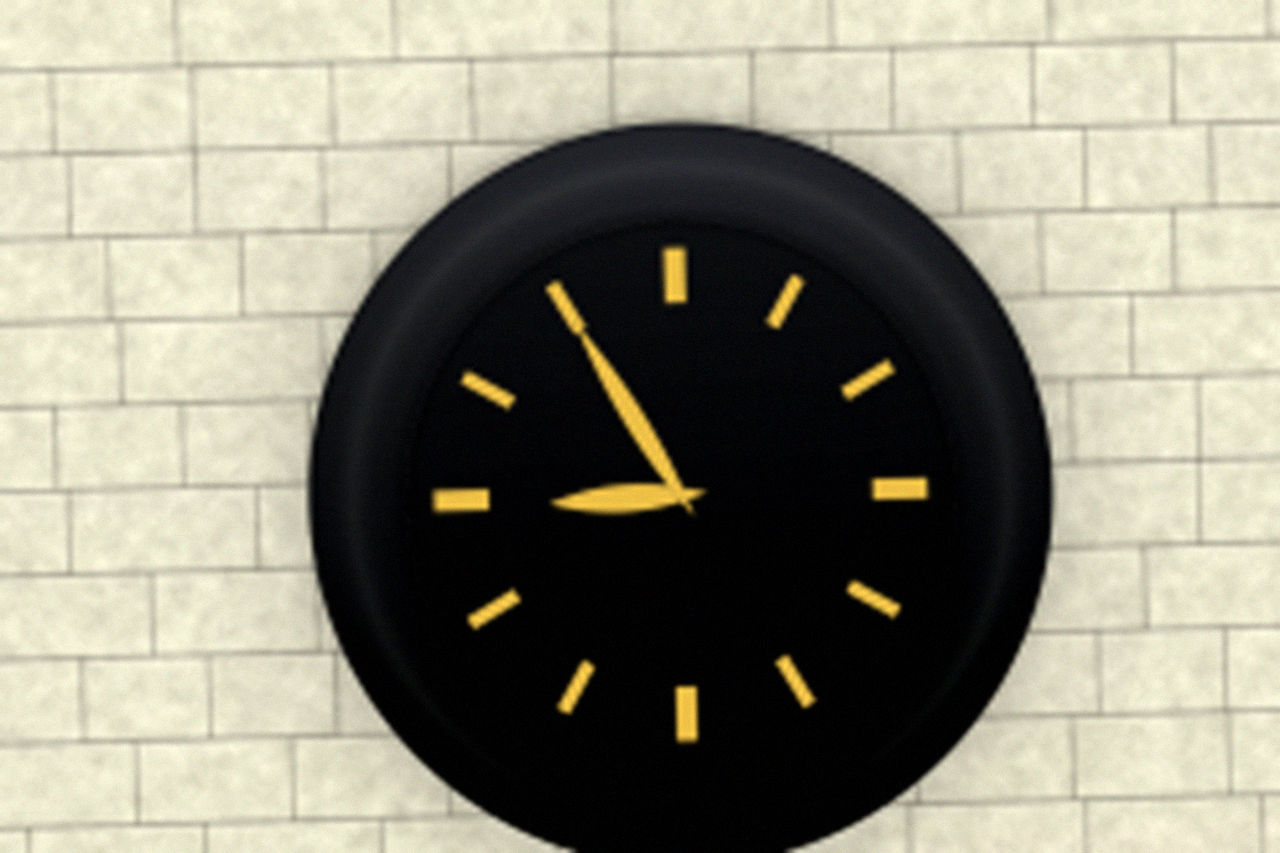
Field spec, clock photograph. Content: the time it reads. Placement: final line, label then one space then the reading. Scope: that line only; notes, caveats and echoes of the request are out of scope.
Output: 8:55
